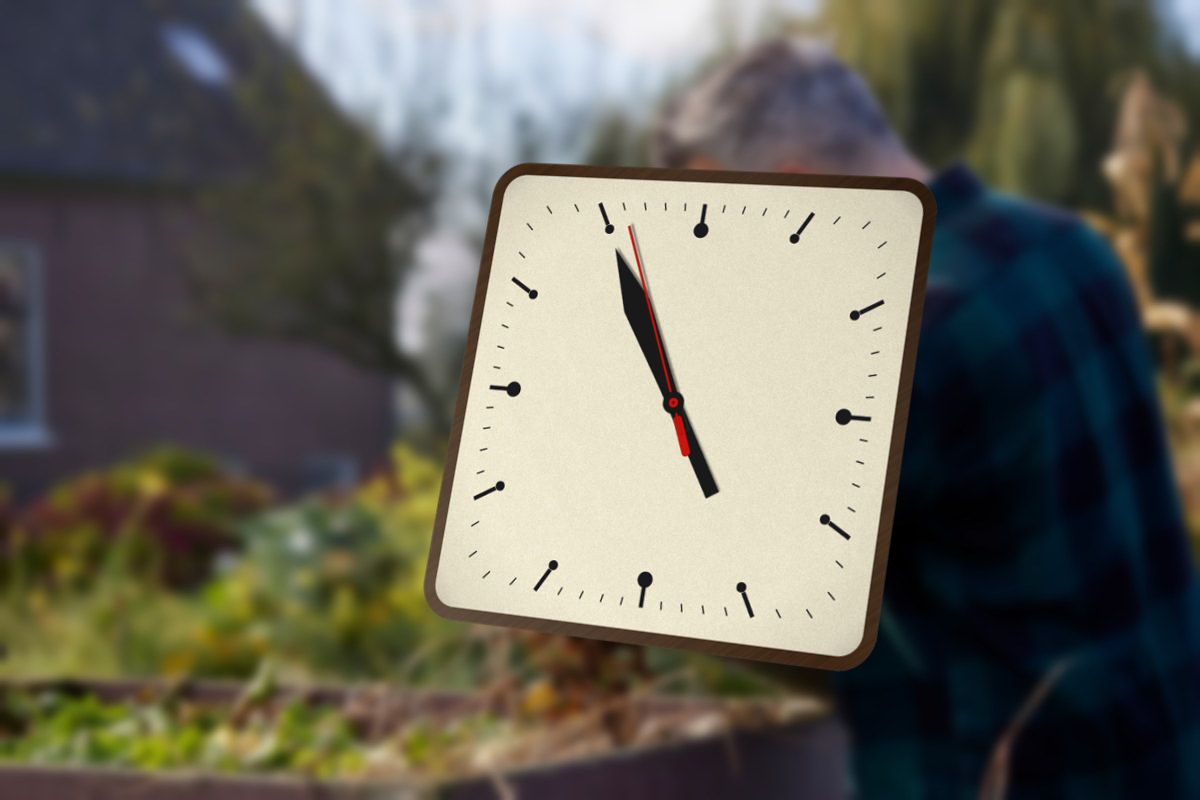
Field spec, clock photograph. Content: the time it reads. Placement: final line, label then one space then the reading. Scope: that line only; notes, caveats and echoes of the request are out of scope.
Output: 4:54:56
